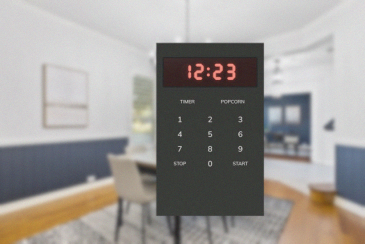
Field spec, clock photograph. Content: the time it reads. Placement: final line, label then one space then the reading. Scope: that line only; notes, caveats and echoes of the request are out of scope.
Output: 12:23
